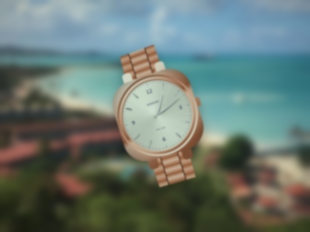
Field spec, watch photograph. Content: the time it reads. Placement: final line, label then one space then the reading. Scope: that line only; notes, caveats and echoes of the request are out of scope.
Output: 1:12
